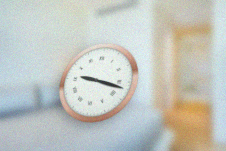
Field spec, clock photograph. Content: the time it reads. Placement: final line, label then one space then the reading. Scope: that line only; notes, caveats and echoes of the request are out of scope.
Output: 9:17
